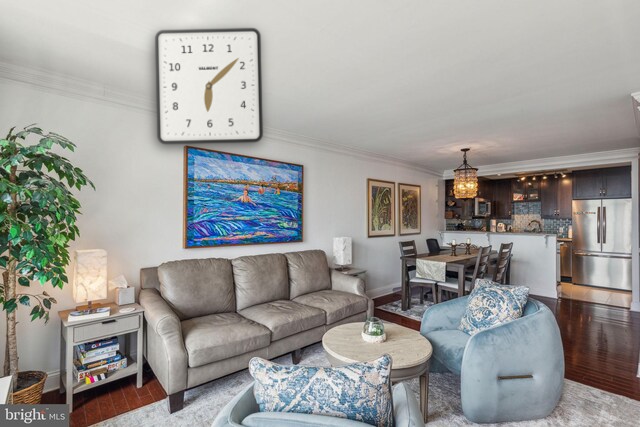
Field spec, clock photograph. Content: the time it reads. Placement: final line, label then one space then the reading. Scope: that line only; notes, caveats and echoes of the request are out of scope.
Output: 6:08
